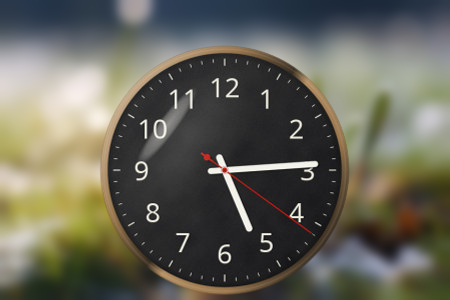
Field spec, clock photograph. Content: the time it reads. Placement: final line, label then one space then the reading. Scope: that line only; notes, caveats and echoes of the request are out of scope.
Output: 5:14:21
